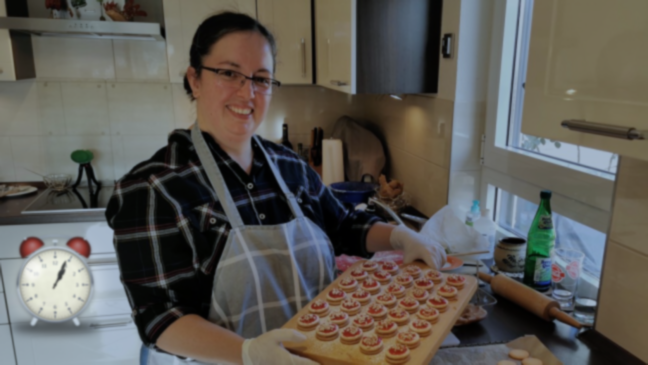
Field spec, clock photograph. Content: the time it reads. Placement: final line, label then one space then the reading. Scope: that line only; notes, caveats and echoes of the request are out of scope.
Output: 1:04
